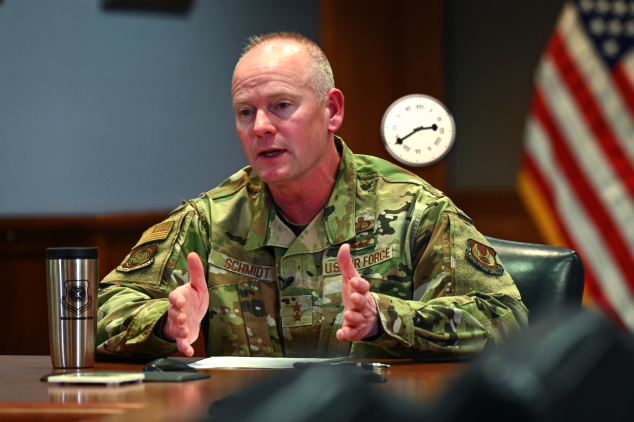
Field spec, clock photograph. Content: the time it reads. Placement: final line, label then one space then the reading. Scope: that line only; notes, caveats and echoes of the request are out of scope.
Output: 2:39
